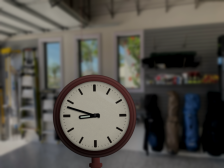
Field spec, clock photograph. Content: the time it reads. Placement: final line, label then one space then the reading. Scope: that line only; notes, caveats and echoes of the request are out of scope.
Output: 8:48
